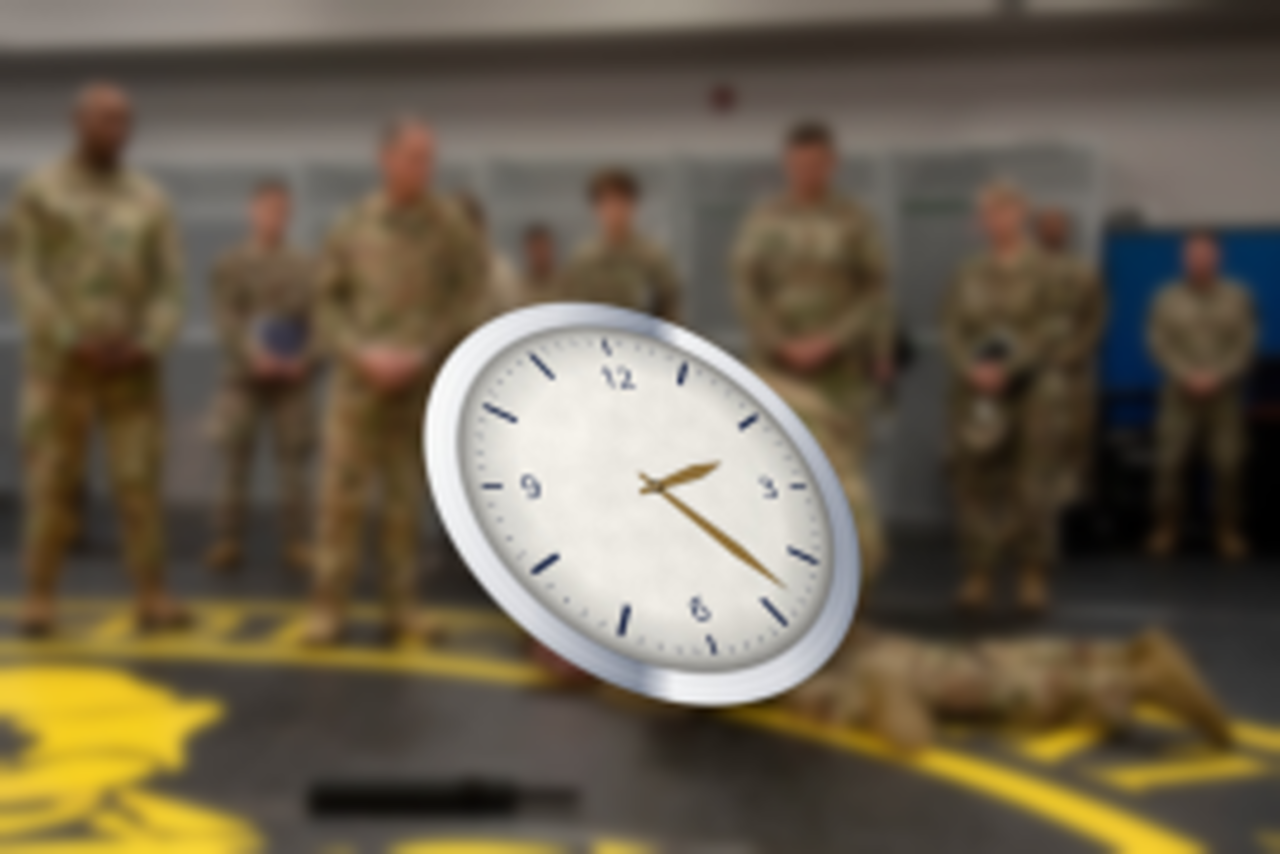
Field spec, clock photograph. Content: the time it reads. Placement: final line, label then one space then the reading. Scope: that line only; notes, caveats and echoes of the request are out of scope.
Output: 2:23
